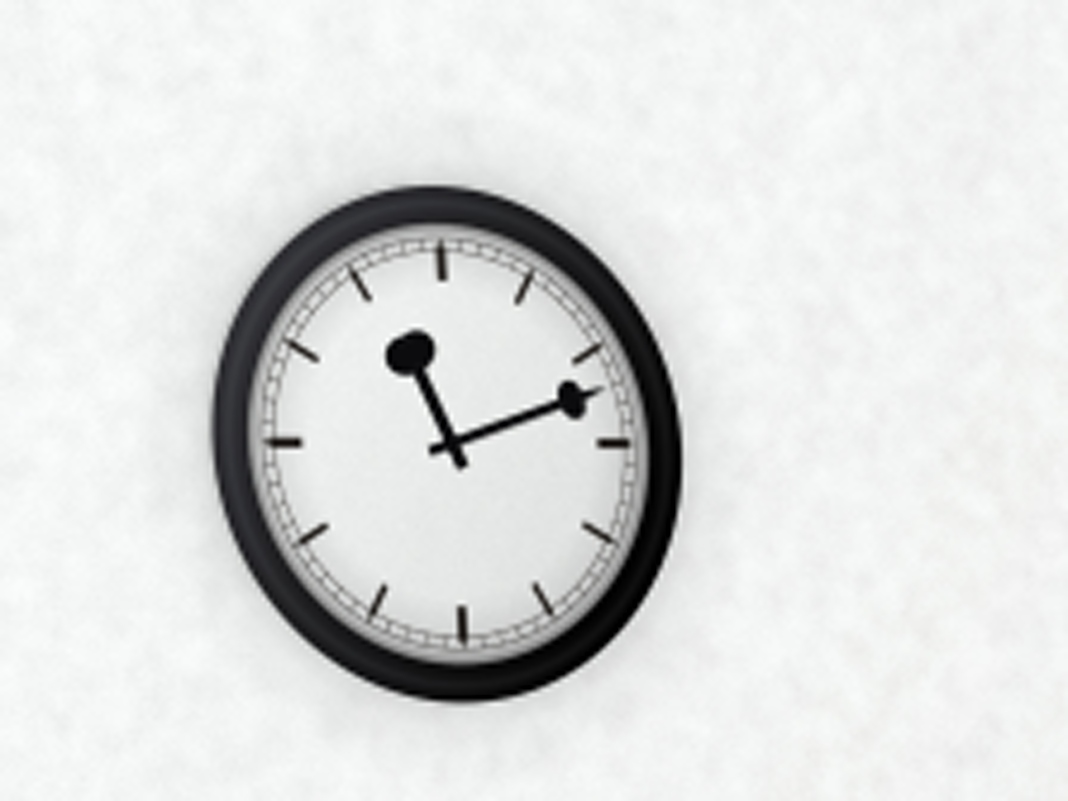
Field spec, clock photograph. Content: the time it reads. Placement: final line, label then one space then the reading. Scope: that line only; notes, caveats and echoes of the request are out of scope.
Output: 11:12
